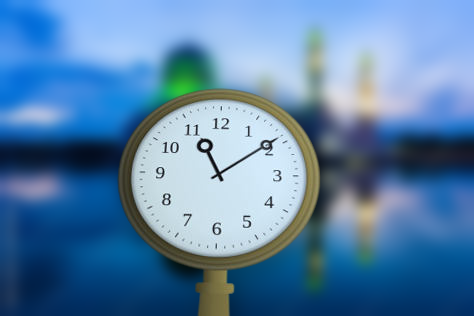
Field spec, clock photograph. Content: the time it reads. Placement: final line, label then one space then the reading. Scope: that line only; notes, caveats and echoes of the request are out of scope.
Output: 11:09
